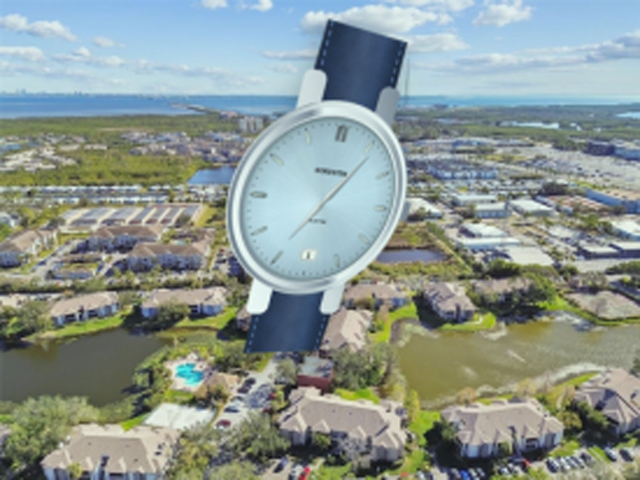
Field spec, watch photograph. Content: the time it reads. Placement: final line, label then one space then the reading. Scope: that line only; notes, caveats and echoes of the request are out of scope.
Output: 7:06
